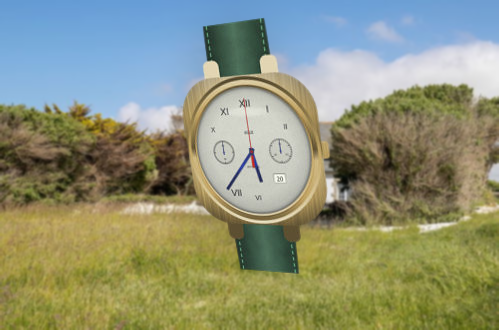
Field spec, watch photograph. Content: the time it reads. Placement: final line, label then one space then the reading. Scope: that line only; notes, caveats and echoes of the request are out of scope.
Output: 5:37
